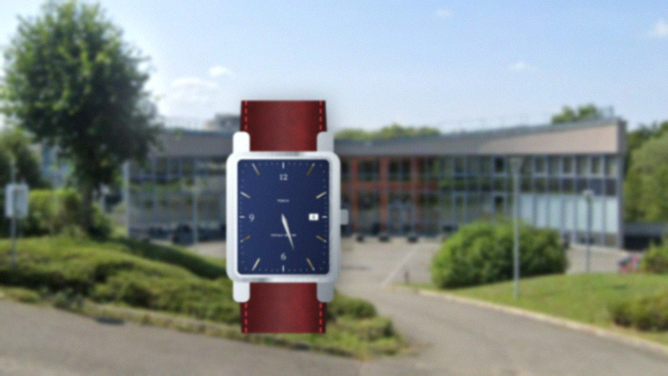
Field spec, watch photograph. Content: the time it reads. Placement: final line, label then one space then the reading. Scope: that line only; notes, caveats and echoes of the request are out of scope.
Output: 5:27
